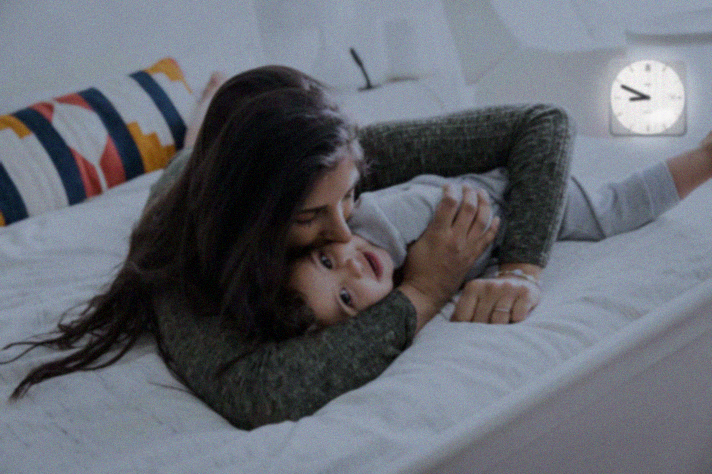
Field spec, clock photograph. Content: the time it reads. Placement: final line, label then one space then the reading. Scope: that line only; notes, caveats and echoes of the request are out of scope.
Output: 8:49
